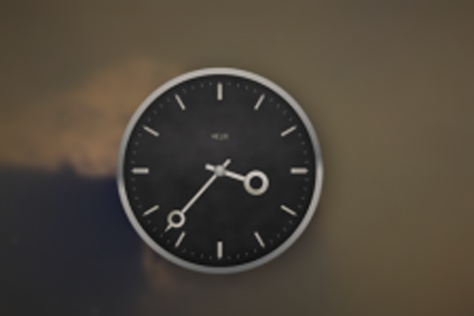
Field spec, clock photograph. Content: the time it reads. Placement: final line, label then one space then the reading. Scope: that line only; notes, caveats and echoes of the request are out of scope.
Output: 3:37
